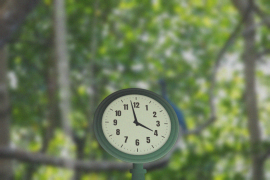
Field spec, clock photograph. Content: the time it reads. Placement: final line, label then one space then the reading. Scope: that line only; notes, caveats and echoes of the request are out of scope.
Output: 3:58
